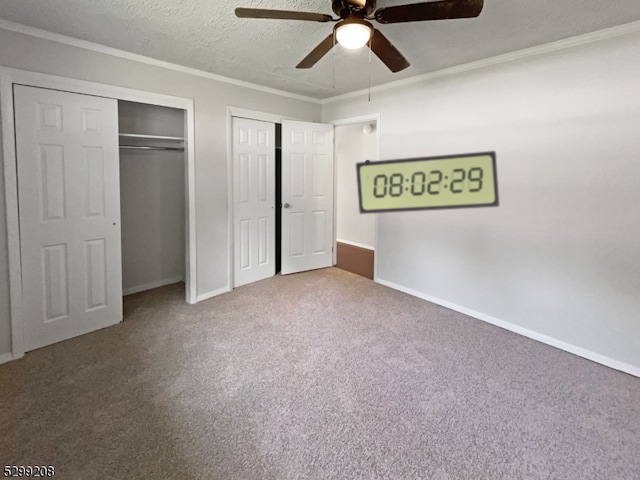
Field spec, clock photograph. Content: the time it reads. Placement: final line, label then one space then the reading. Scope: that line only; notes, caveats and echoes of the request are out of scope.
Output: 8:02:29
